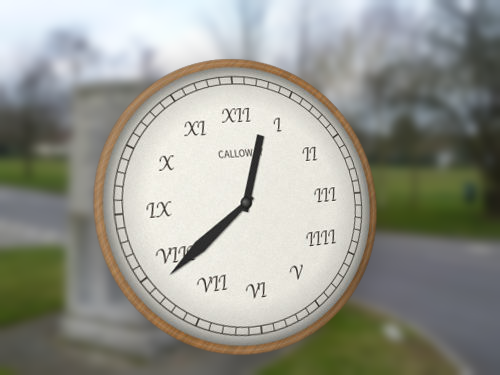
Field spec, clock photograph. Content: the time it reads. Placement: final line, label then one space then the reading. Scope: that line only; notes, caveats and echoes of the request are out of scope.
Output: 12:39
